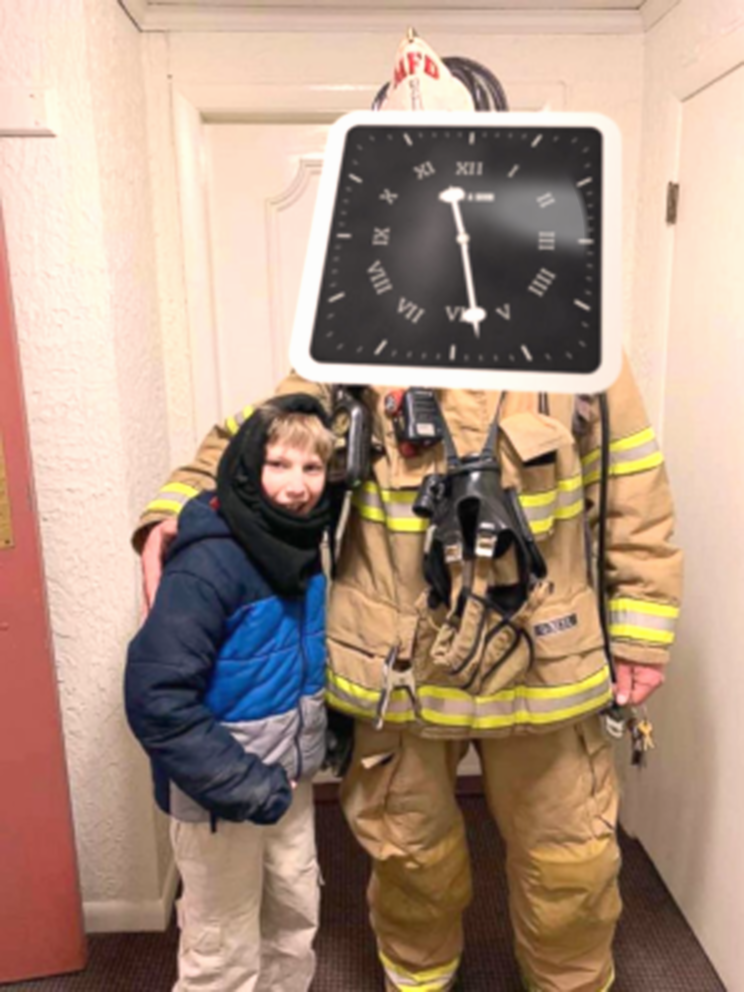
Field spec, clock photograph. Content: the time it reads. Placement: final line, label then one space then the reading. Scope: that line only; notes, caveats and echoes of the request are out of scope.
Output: 11:28
